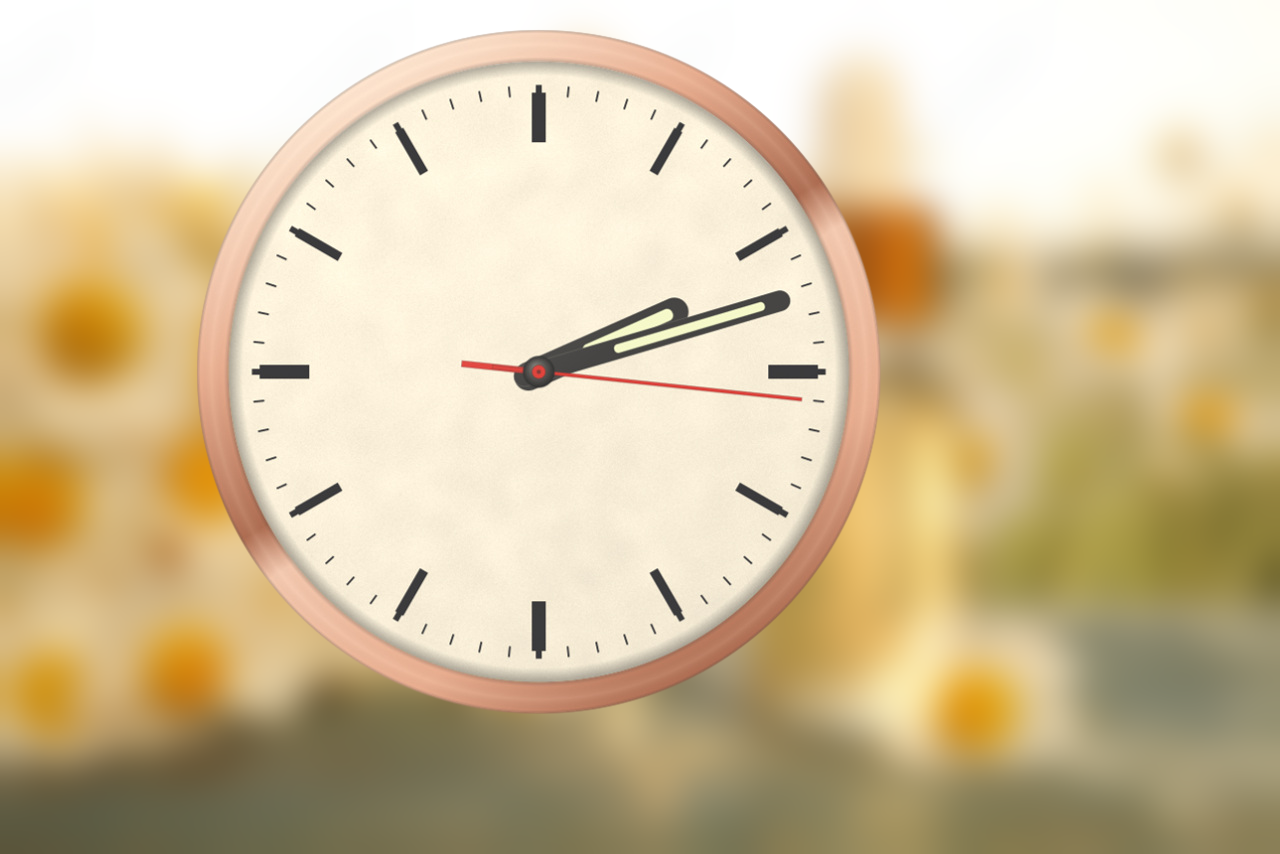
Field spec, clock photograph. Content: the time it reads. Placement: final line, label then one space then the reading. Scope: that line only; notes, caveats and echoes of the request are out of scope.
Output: 2:12:16
